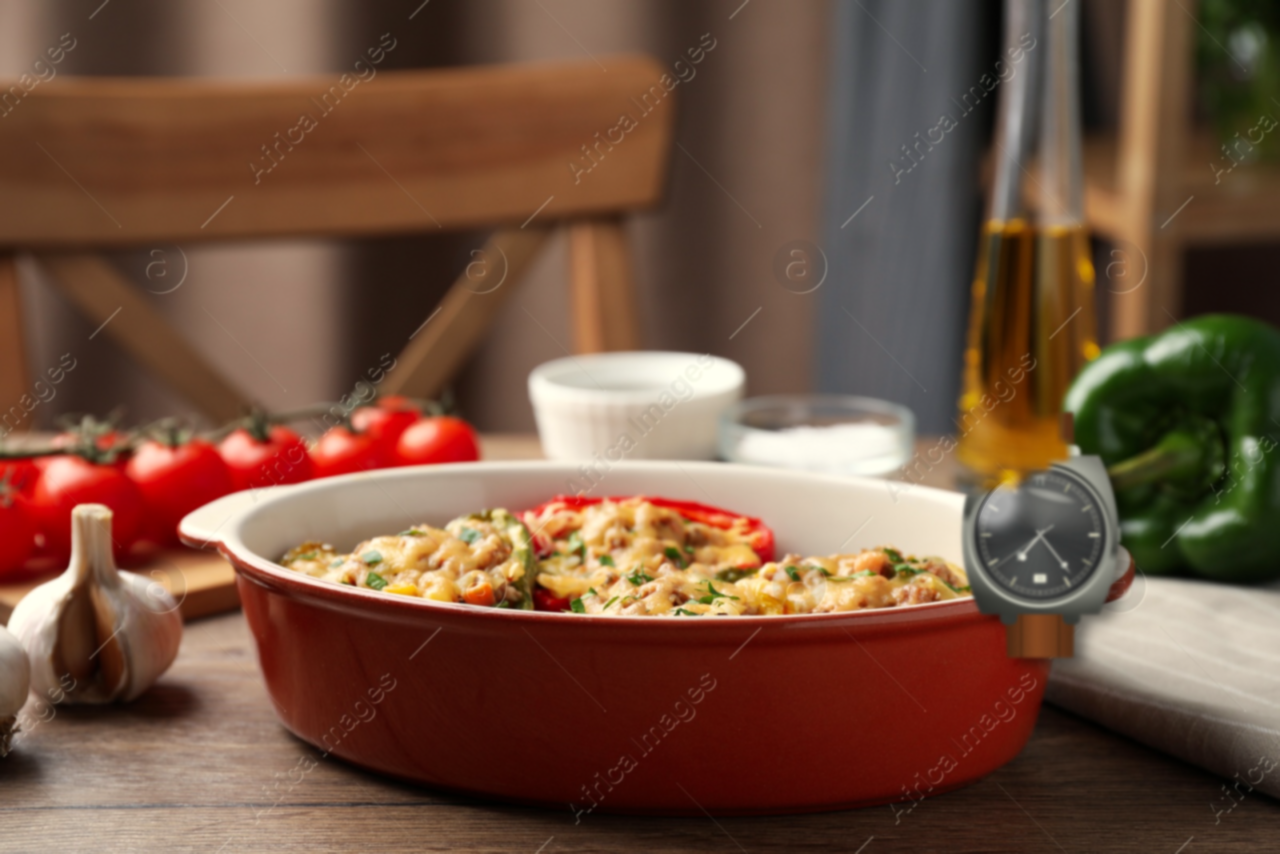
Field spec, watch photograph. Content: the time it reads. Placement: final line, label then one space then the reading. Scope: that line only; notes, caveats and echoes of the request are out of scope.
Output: 7:23:39
